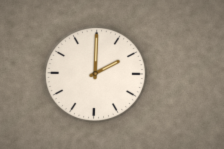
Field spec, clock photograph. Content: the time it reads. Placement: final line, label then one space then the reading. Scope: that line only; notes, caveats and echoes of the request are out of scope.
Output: 2:00
